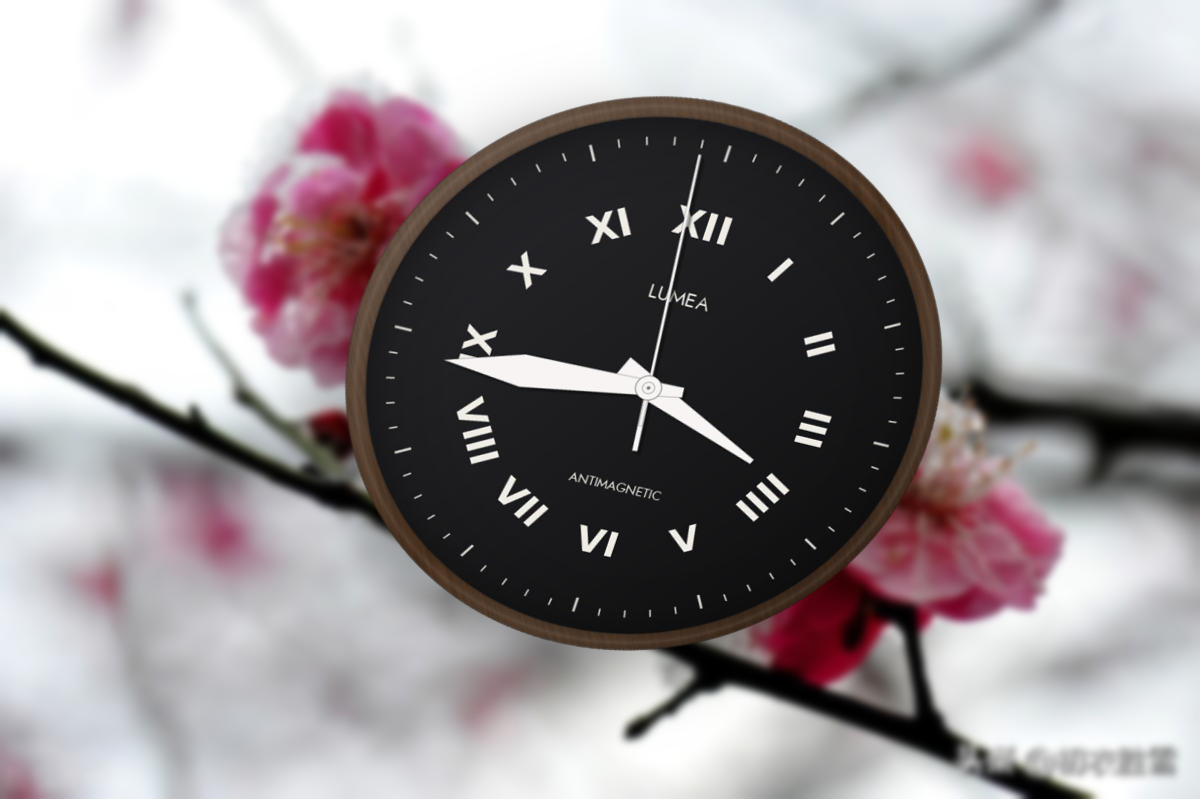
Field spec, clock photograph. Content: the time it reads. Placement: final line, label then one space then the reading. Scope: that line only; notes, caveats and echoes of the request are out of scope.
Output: 3:43:59
